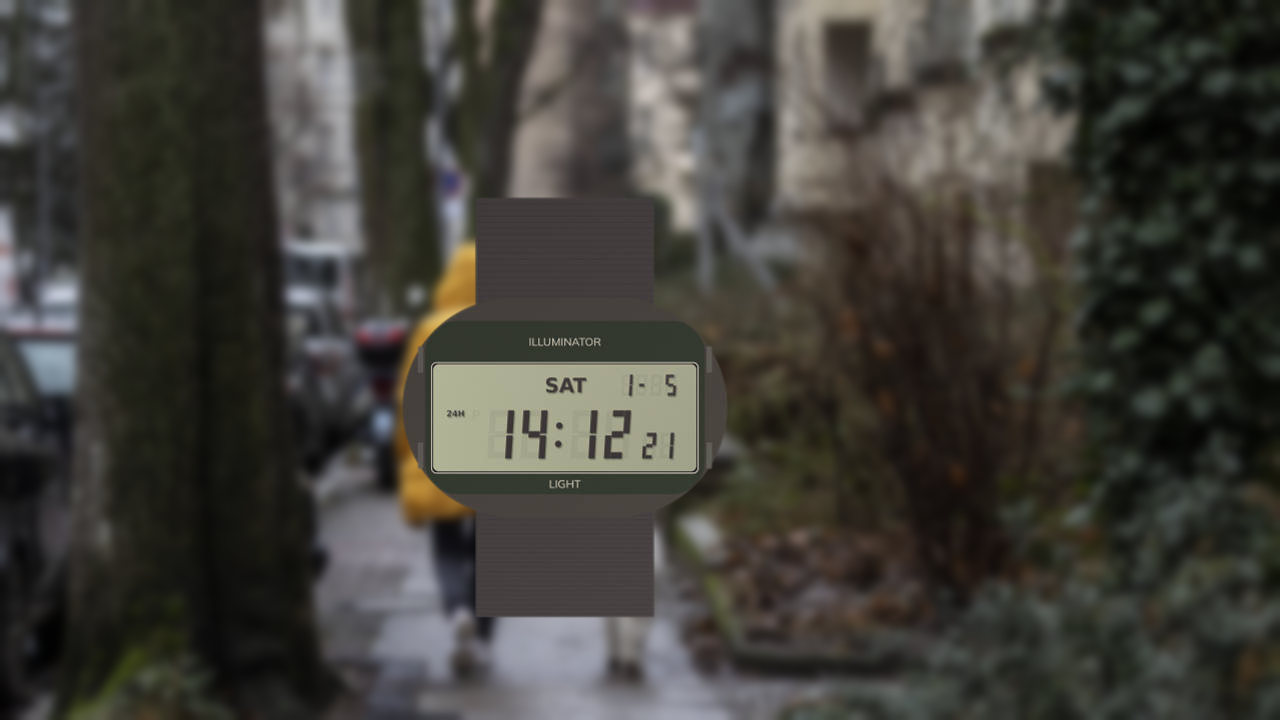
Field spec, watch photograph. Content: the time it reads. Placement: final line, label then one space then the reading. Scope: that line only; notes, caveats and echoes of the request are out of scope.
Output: 14:12:21
